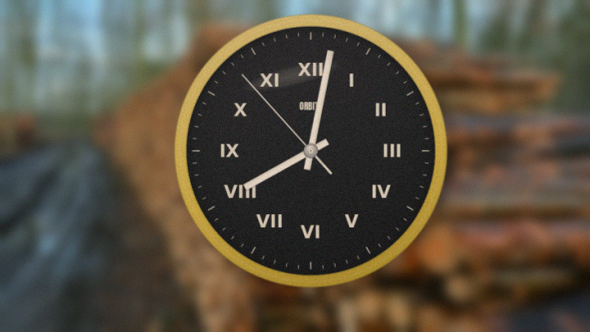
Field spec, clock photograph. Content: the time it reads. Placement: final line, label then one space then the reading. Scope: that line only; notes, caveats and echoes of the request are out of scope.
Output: 8:01:53
